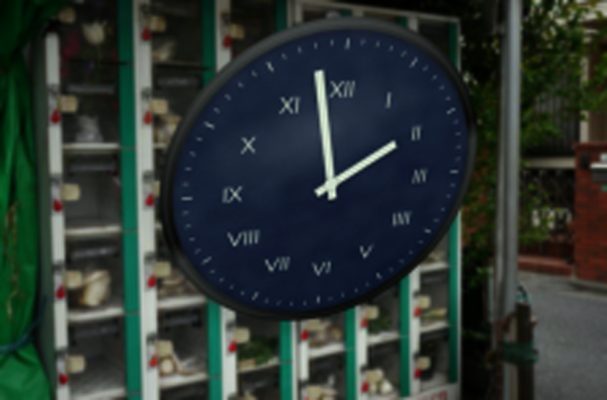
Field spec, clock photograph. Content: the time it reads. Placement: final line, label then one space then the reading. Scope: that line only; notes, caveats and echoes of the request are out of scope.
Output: 1:58
